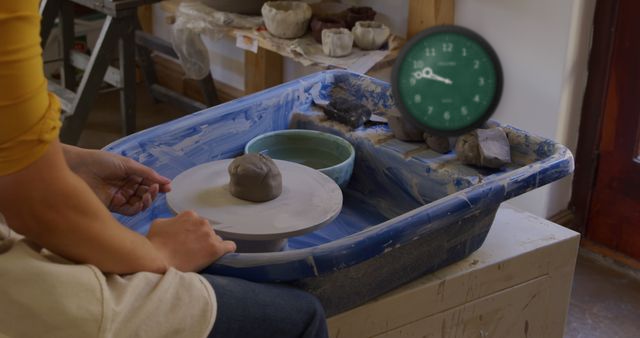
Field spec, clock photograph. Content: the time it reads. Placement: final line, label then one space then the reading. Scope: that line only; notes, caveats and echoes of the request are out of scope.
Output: 9:47
